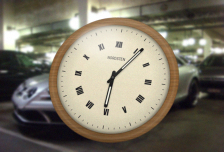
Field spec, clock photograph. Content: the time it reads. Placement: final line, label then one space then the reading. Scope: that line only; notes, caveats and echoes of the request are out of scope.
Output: 6:06
